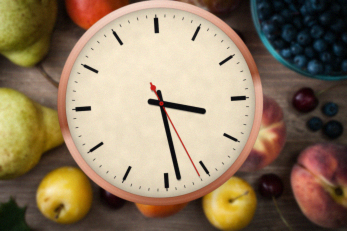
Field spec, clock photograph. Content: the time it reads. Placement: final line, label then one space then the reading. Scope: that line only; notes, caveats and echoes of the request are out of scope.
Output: 3:28:26
